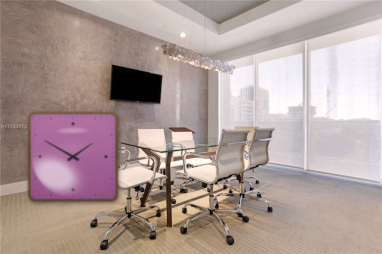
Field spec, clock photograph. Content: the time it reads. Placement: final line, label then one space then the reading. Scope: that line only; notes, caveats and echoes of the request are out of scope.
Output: 1:50
